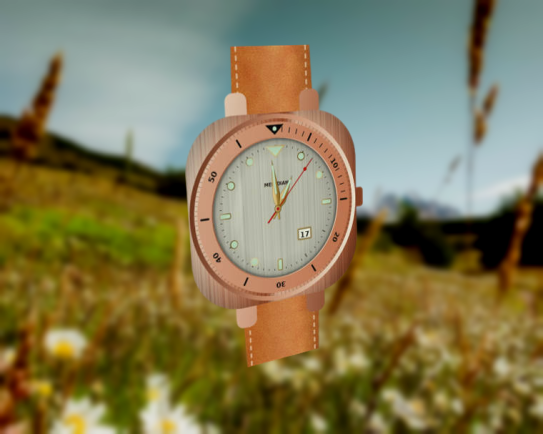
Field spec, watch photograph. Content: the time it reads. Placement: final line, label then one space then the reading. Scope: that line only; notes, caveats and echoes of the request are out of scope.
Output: 12:59:07
